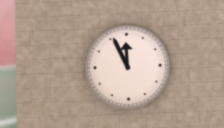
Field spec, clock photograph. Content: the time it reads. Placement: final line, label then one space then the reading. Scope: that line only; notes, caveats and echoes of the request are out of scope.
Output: 11:56
